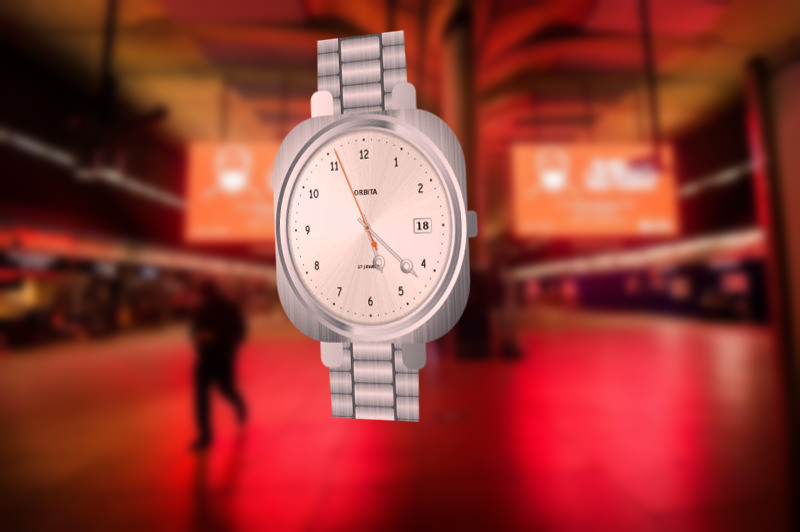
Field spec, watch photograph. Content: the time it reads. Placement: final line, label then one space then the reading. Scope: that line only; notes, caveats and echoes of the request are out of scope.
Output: 5:21:56
